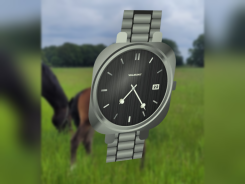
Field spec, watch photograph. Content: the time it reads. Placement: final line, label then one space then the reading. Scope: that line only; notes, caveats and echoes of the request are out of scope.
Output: 7:24
